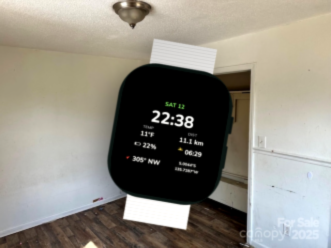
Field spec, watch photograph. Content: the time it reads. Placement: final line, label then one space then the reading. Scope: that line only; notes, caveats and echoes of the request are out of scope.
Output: 22:38
